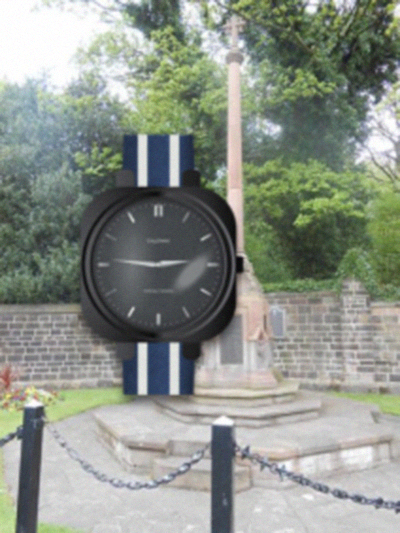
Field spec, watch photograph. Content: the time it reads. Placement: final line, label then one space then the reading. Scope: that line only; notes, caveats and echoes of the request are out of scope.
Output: 2:46
